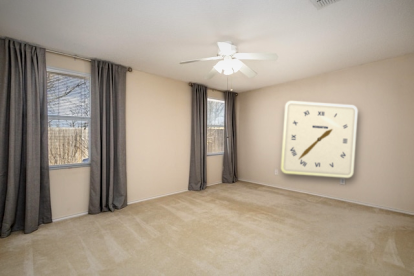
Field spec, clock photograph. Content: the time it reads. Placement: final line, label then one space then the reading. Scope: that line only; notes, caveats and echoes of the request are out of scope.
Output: 1:37
